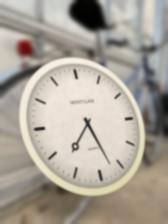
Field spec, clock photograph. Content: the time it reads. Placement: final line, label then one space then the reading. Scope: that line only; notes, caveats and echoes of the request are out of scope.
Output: 7:27
